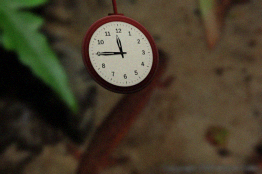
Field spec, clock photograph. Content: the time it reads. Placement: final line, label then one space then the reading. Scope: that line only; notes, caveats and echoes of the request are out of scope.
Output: 11:45
